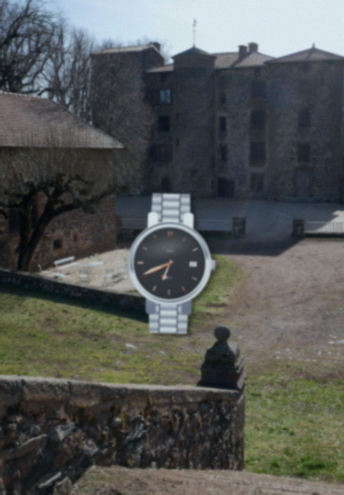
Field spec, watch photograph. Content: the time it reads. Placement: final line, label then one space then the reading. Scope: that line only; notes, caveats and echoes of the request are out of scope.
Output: 6:41
